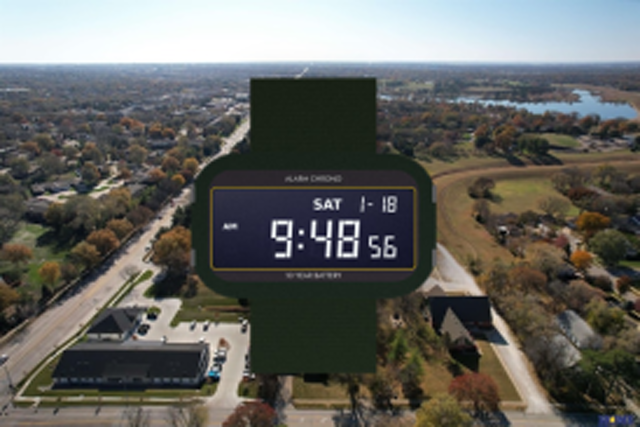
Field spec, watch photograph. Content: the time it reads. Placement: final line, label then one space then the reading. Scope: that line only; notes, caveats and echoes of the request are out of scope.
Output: 9:48:56
